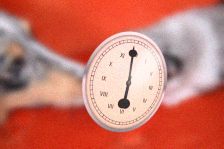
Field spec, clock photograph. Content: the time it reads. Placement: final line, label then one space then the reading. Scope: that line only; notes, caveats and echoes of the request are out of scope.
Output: 5:59
